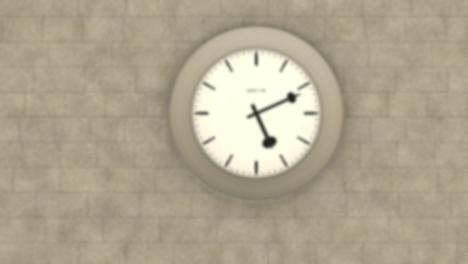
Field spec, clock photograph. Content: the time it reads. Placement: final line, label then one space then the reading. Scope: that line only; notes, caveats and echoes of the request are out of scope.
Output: 5:11
